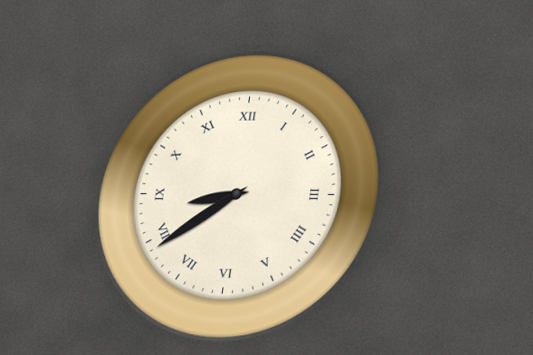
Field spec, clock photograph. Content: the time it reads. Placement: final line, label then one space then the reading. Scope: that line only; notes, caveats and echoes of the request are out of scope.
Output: 8:39
